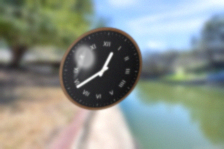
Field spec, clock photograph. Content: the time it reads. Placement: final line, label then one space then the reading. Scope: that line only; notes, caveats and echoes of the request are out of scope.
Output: 12:39
